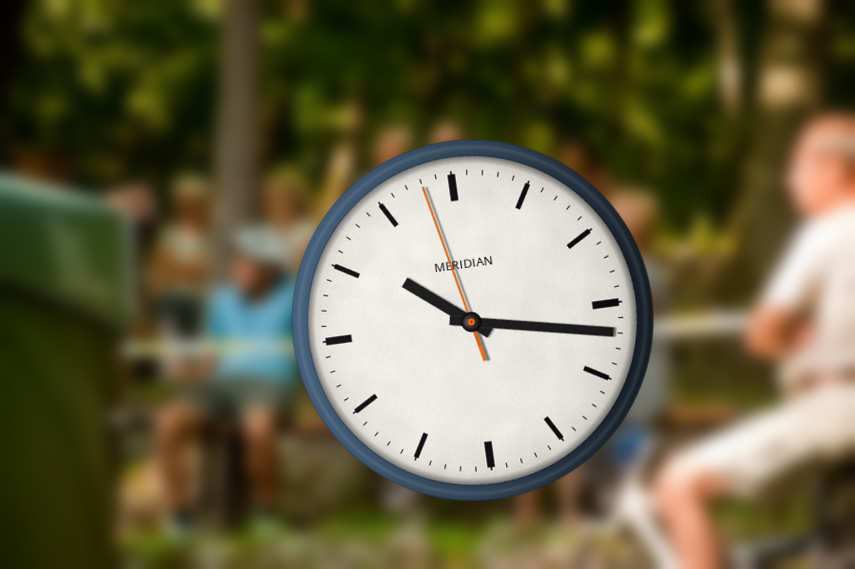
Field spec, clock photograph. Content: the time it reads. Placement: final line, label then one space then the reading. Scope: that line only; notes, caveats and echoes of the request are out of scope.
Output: 10:16:58
